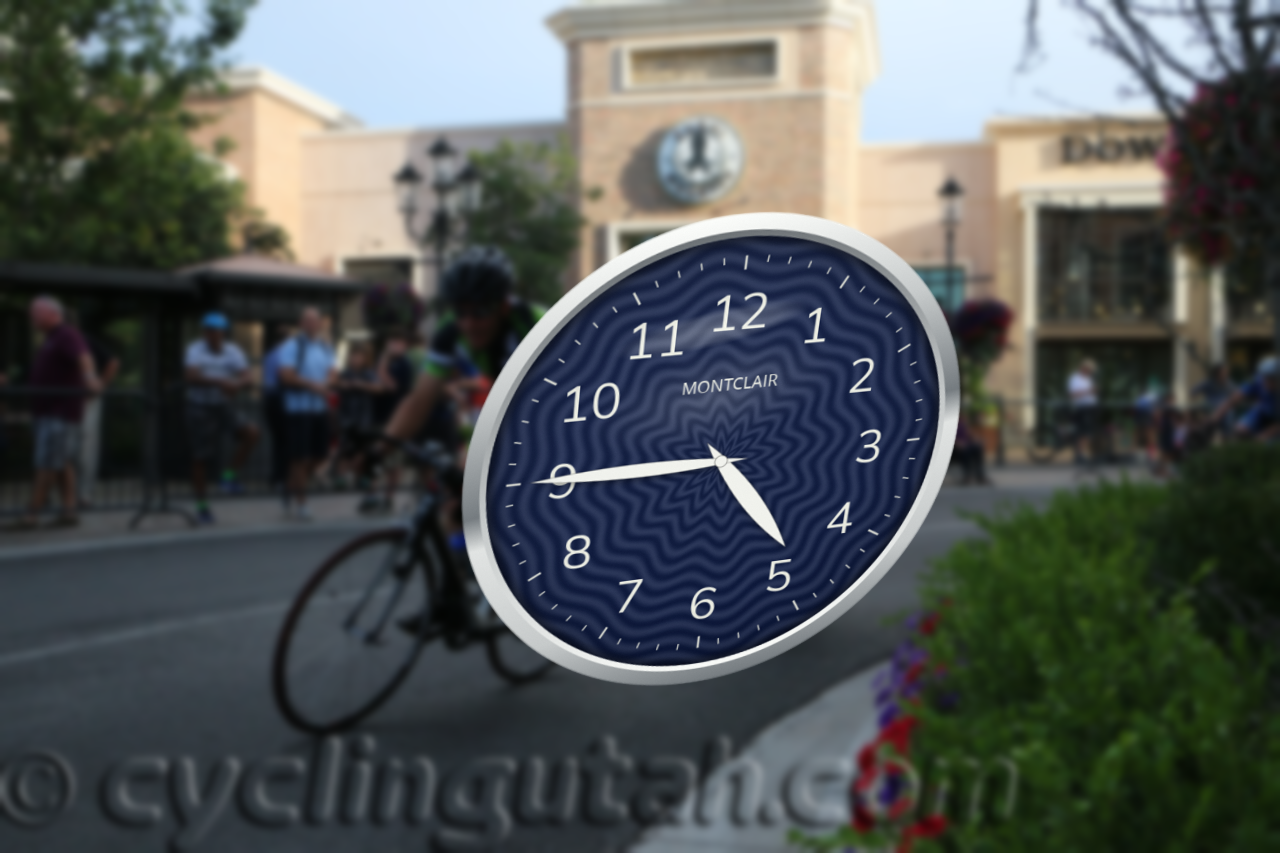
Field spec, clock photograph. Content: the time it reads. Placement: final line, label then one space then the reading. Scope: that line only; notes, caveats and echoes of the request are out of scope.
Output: 4:45
